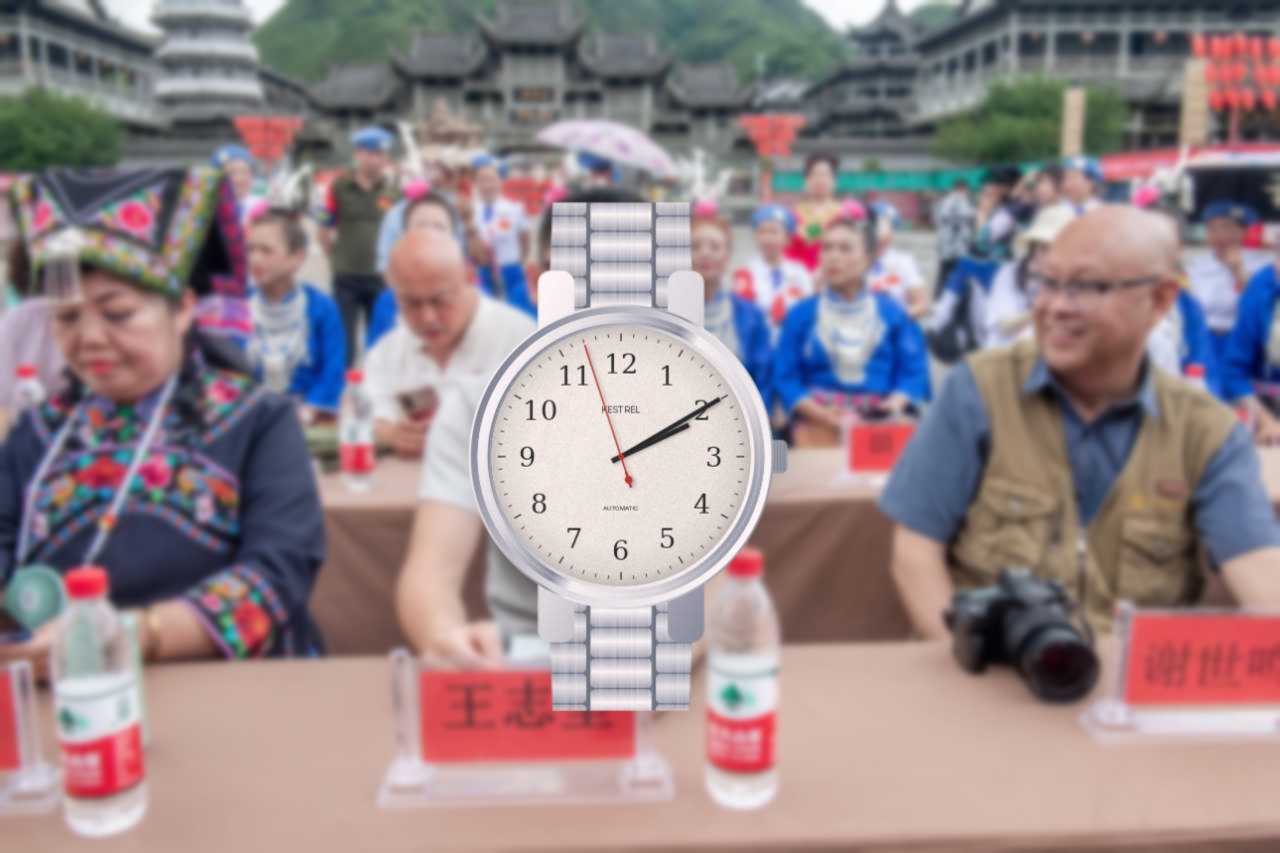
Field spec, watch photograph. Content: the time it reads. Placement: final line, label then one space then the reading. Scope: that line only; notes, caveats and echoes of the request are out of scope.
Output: 2:09:57
